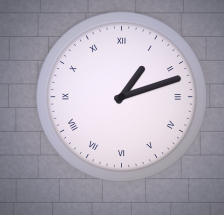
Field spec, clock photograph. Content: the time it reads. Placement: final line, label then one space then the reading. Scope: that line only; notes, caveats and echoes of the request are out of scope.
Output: 1:12
